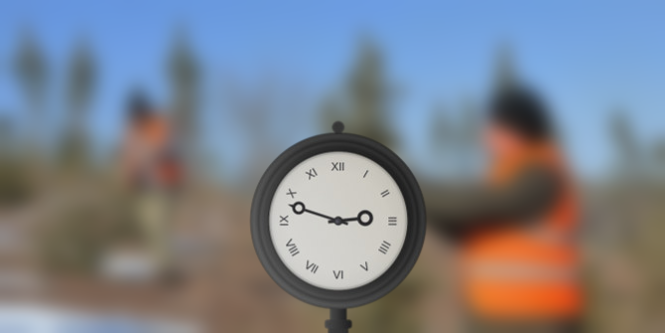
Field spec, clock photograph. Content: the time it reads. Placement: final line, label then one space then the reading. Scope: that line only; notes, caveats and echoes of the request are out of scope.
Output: 2:48
